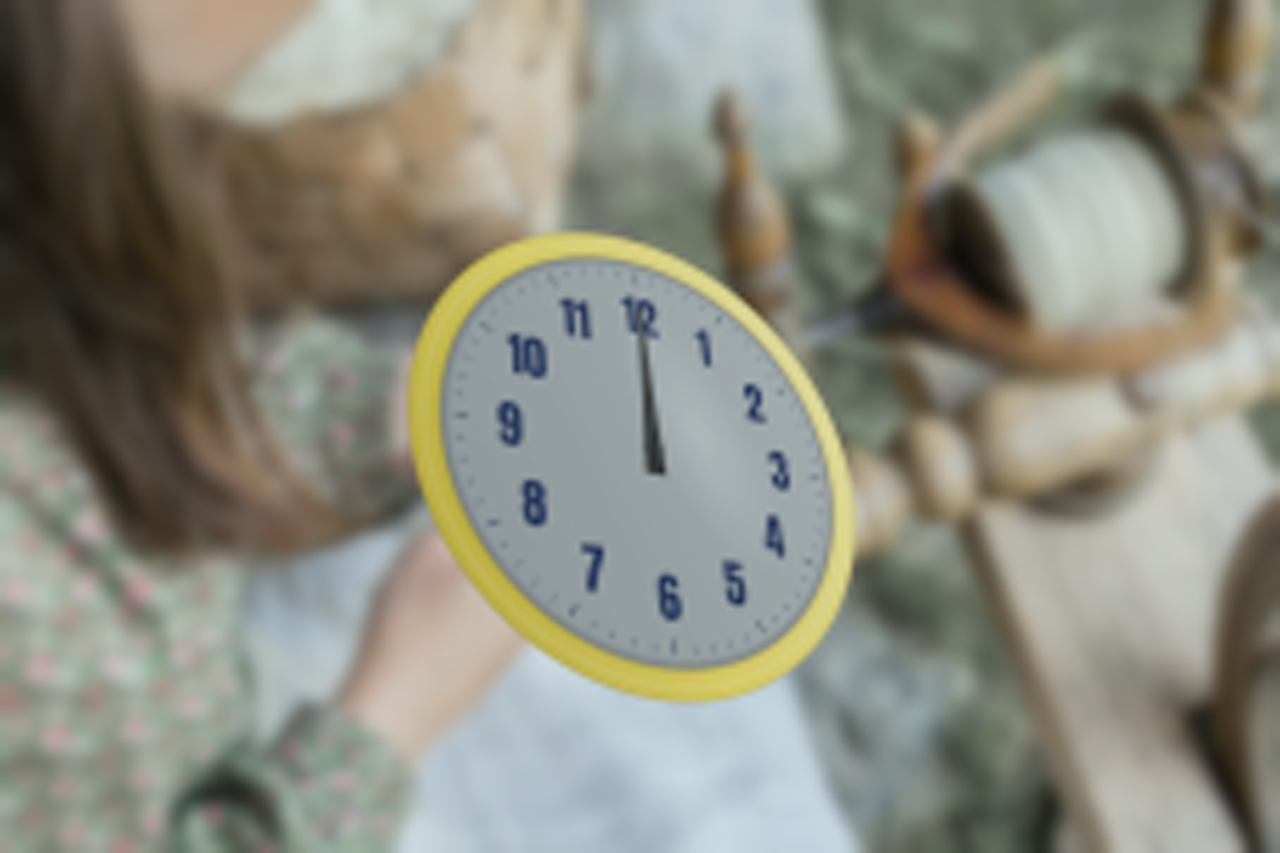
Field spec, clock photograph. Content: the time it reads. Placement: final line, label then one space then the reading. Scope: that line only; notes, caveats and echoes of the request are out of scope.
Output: 12:00
